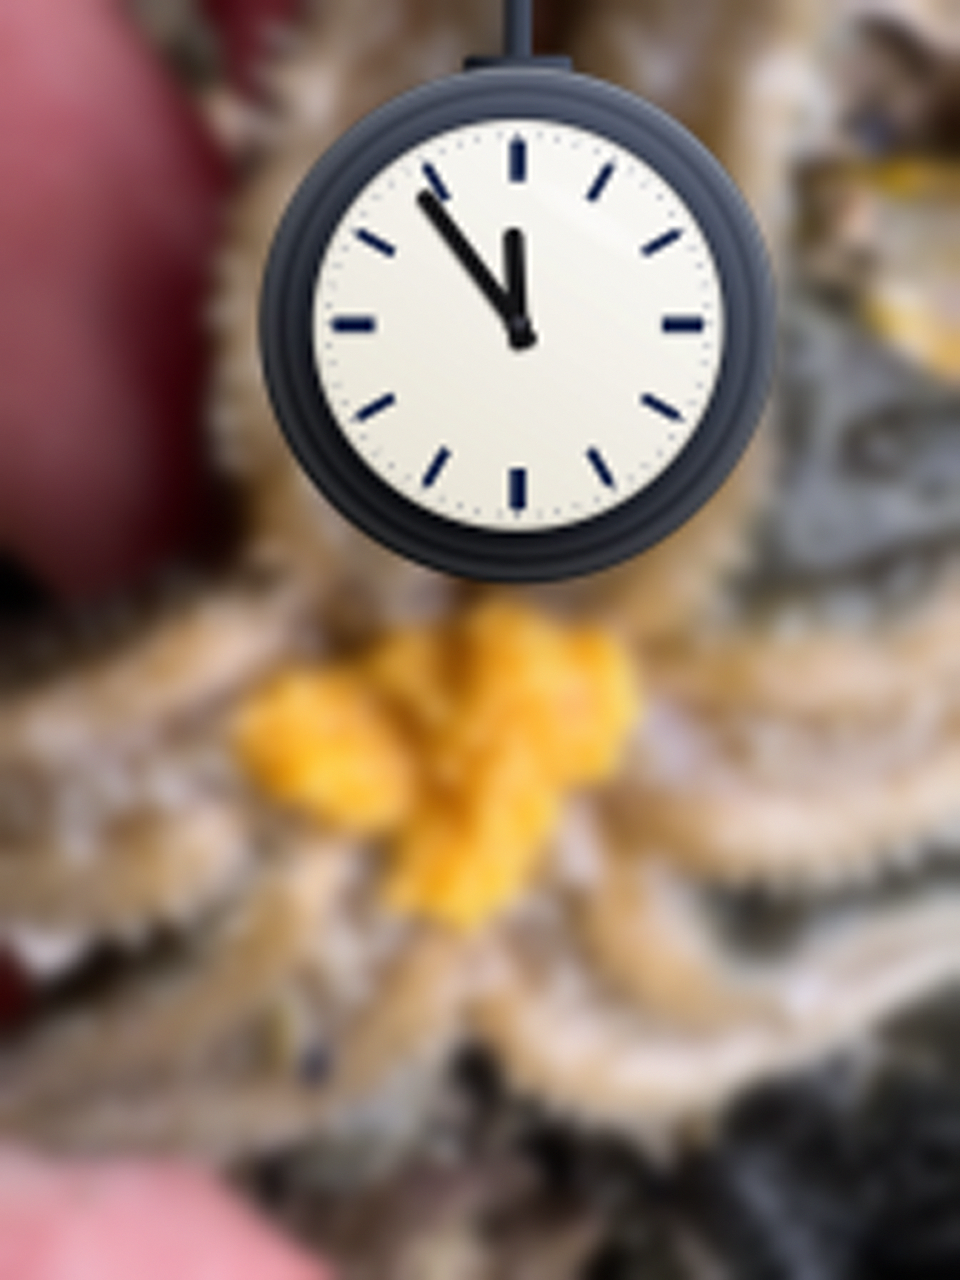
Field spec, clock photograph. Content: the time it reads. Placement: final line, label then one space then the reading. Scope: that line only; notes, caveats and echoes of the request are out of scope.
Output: 11:54
